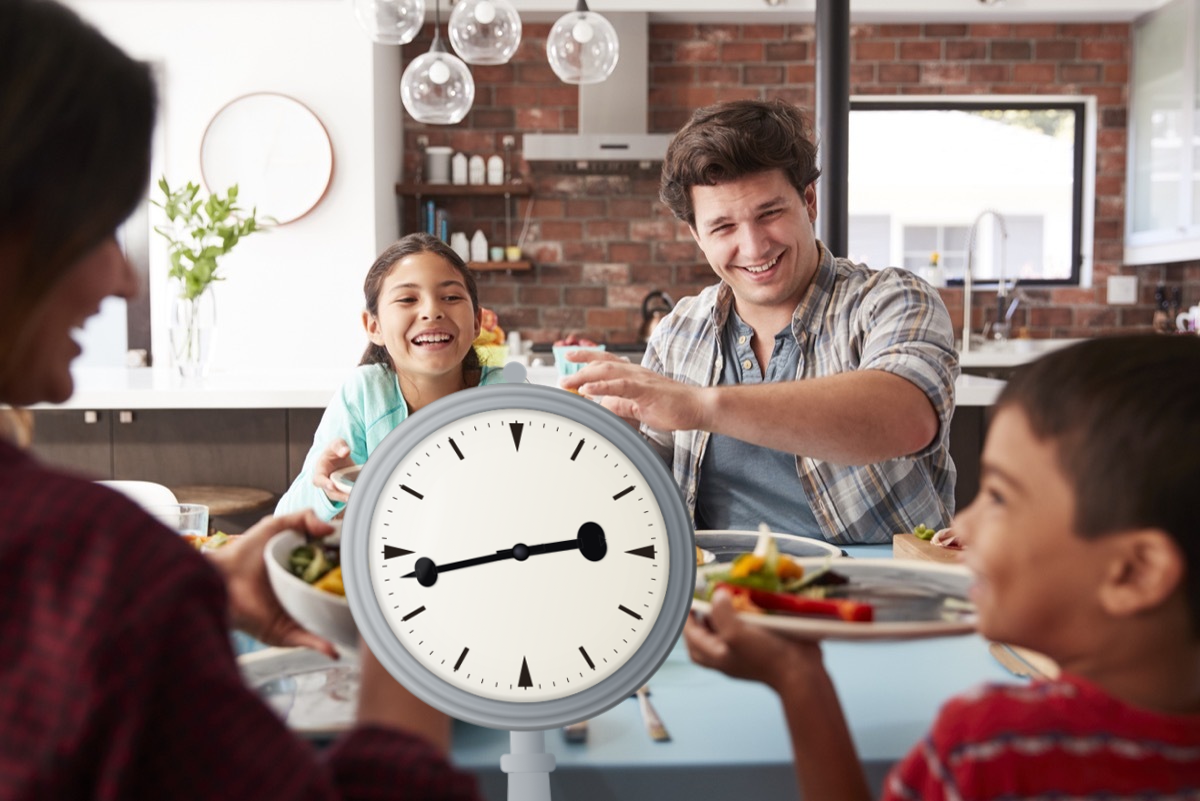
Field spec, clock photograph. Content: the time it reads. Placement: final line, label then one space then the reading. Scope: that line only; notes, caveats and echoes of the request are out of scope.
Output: 2:43
